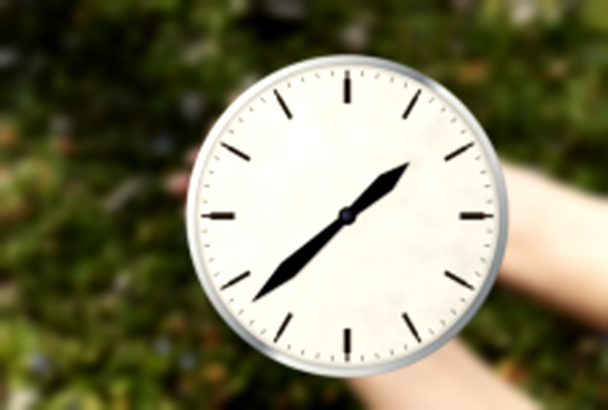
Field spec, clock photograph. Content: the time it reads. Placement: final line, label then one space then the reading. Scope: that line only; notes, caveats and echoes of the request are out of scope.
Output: 1:38
